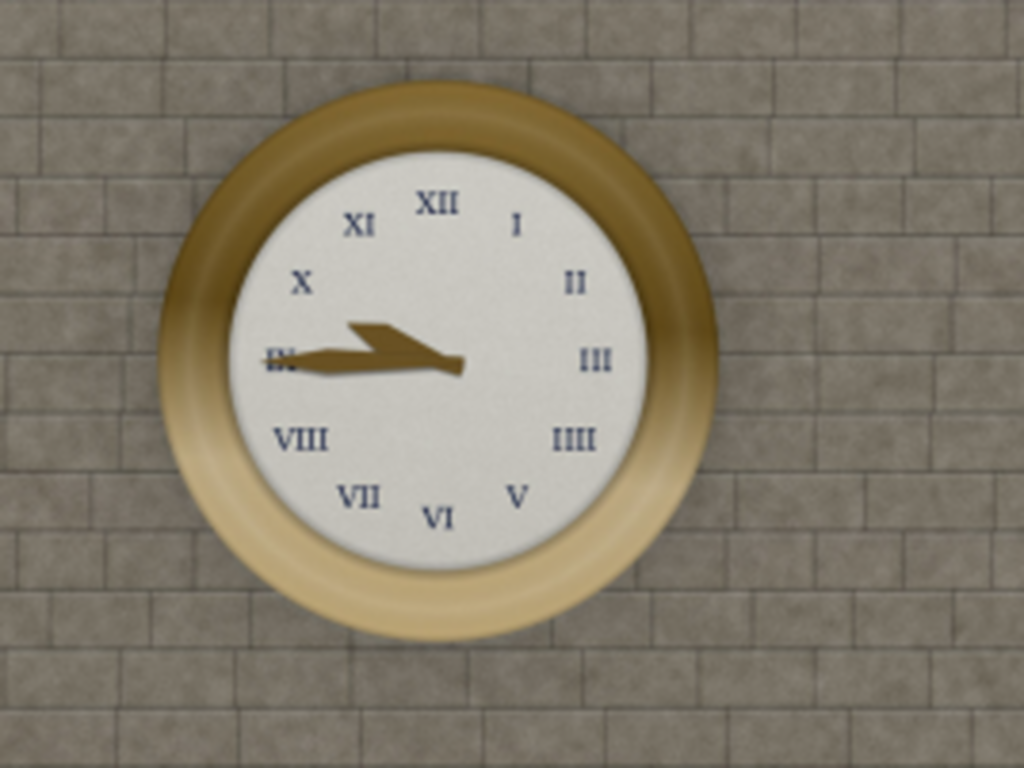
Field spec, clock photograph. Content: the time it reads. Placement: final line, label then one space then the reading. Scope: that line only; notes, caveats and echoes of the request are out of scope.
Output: 9:45
